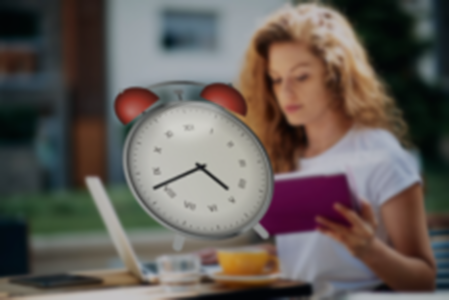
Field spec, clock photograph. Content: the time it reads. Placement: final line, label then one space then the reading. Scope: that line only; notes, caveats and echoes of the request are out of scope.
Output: 4:42
